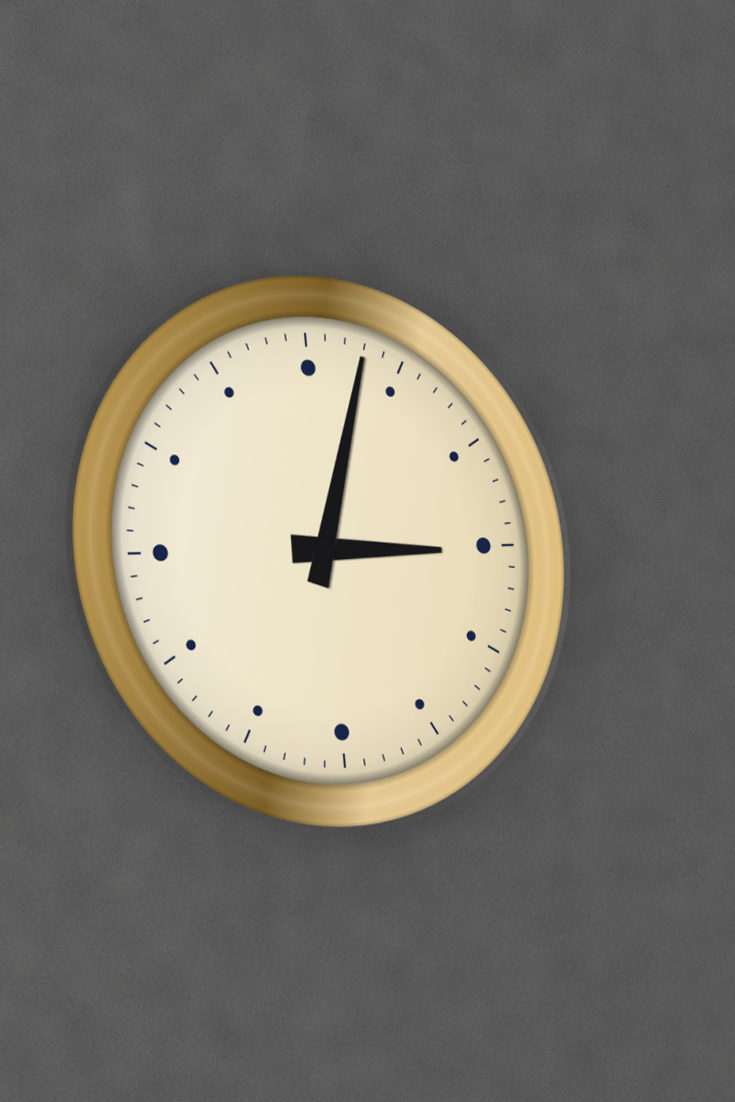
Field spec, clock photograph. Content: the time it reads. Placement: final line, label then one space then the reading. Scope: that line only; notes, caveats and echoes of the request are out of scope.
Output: 3:03
